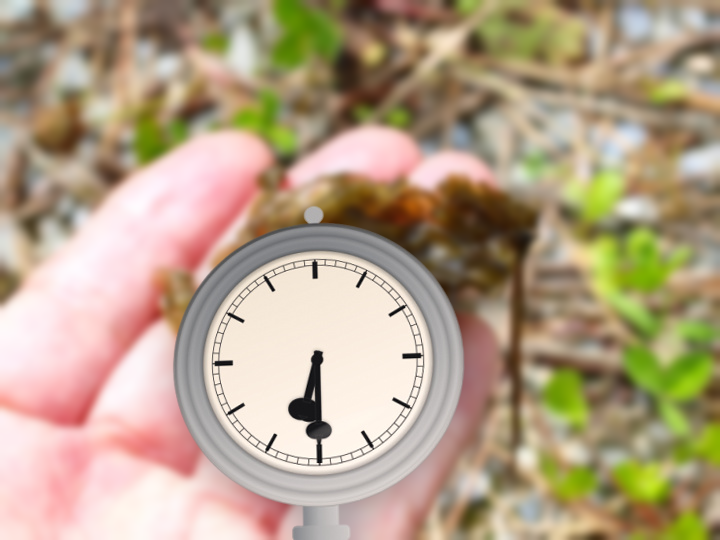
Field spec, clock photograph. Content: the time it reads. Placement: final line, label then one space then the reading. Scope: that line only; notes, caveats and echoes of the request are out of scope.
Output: 6:30
